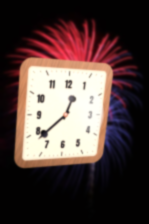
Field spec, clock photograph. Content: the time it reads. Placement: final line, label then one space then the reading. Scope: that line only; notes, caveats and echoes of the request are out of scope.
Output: 12:38
